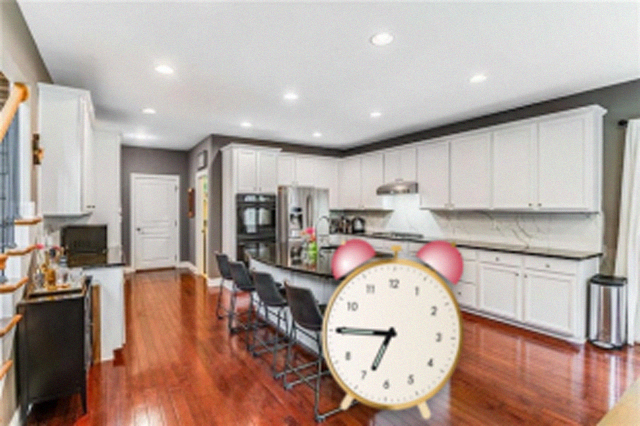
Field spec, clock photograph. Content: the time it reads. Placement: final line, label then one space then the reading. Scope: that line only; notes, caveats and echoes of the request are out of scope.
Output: 6:45
